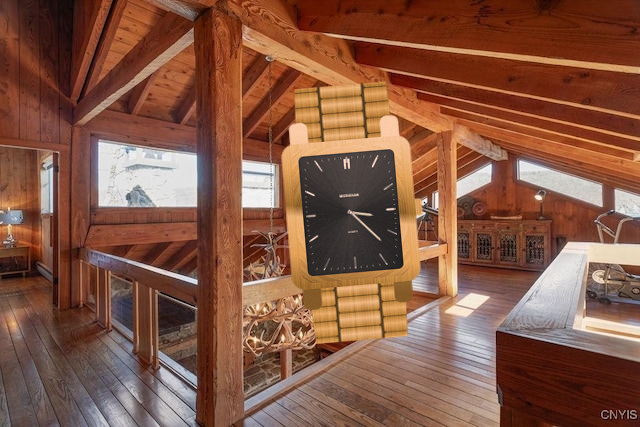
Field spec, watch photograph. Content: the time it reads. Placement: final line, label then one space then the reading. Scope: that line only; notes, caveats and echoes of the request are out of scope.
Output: 3:23
